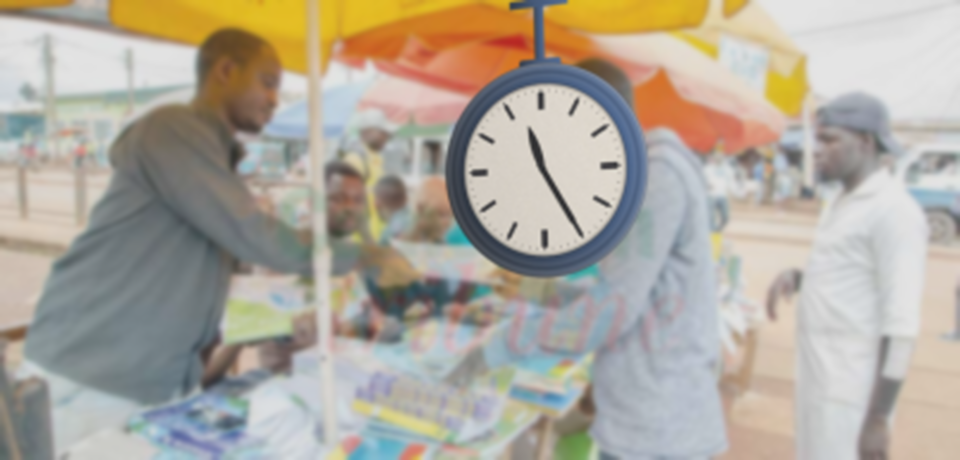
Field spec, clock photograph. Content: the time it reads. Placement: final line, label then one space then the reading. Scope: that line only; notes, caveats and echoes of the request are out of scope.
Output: 11:25
